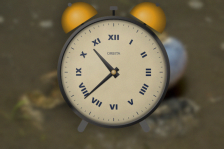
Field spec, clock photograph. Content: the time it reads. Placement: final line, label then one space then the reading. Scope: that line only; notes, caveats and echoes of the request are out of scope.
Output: 10:38
